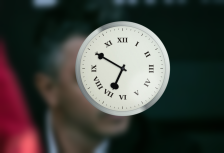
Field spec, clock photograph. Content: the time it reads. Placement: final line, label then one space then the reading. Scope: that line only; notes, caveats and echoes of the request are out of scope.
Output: 6:50
